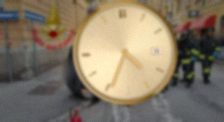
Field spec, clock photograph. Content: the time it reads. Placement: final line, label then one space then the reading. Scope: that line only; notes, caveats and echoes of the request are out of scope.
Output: 4:34
